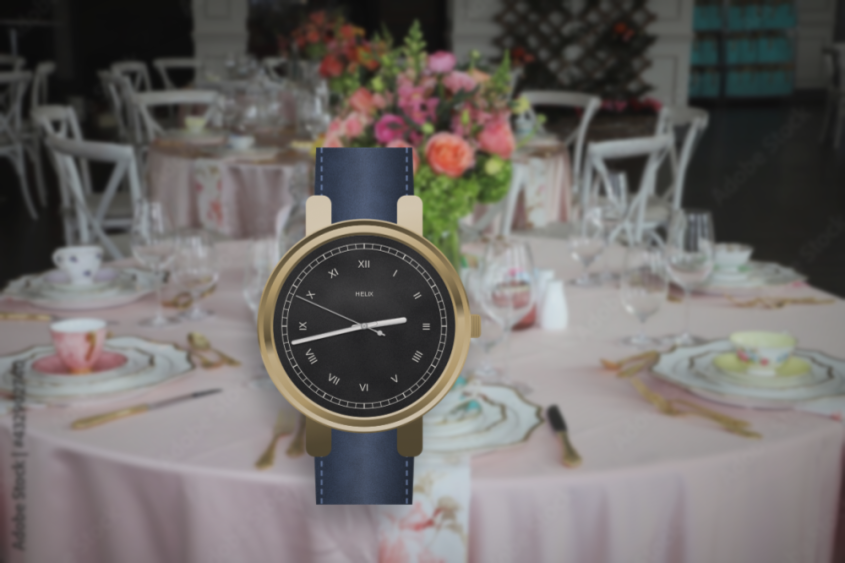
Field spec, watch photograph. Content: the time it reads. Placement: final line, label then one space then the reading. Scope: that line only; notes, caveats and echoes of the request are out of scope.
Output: 2:42:49
